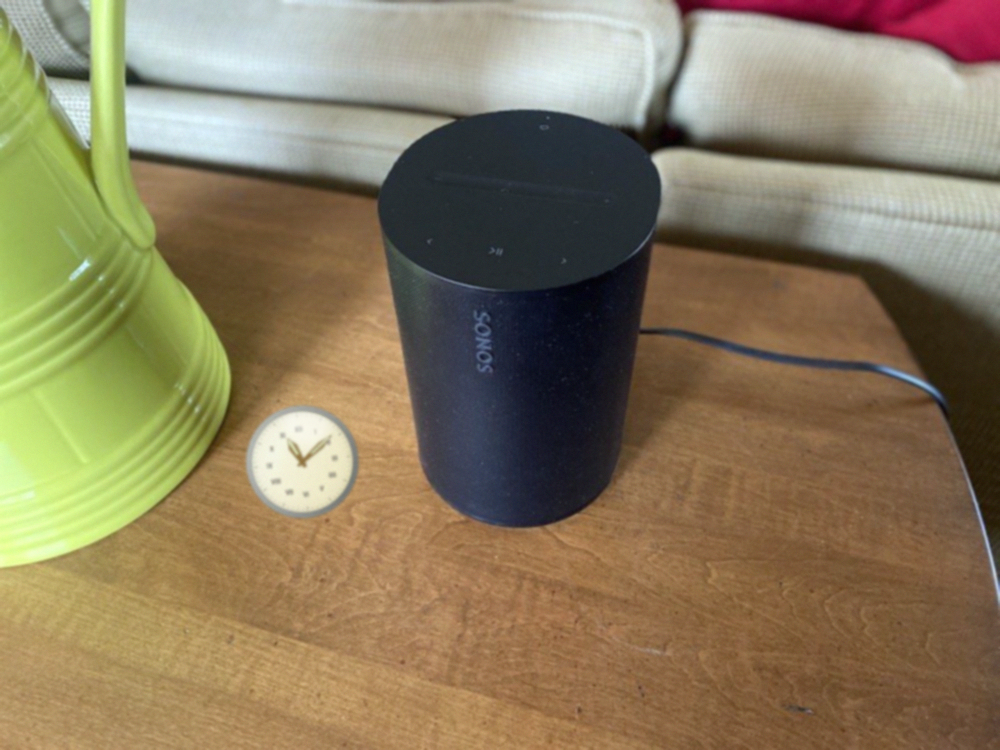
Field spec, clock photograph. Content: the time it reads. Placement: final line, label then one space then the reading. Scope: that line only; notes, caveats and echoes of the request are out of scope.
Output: 11:09
